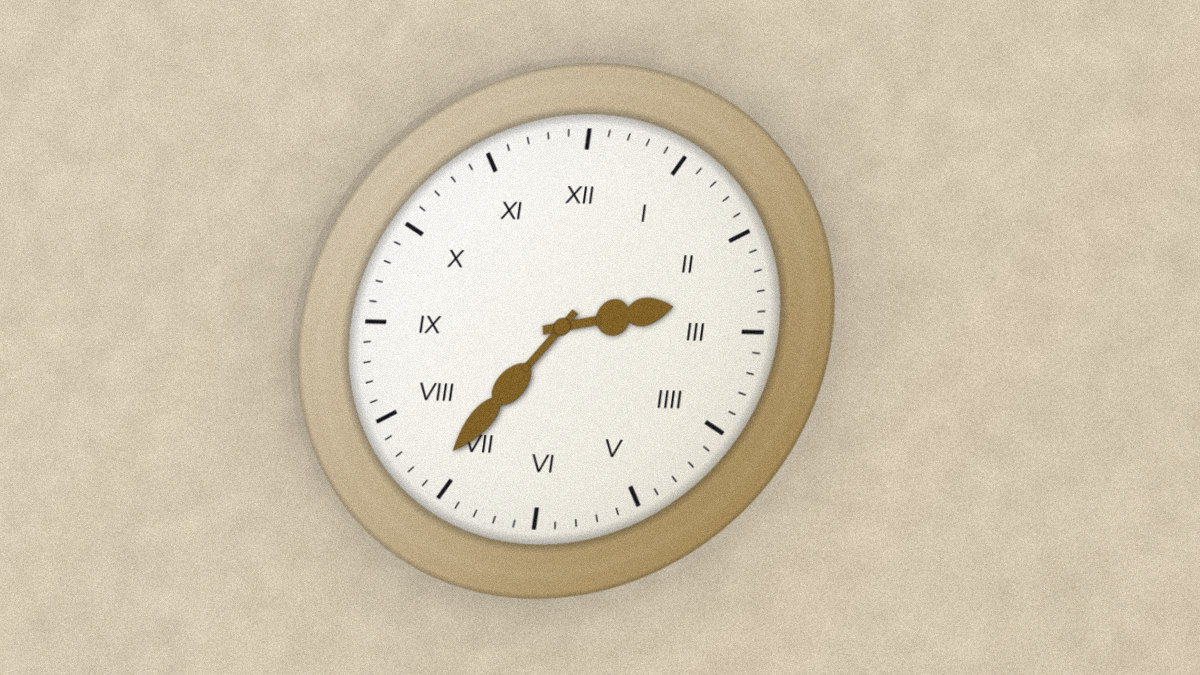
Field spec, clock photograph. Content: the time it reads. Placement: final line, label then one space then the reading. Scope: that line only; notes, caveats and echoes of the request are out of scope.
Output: 2:36
